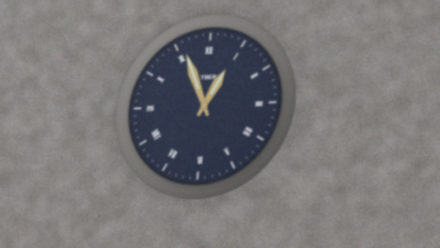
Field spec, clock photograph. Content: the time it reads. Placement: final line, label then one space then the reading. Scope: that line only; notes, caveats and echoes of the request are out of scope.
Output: 12:56
